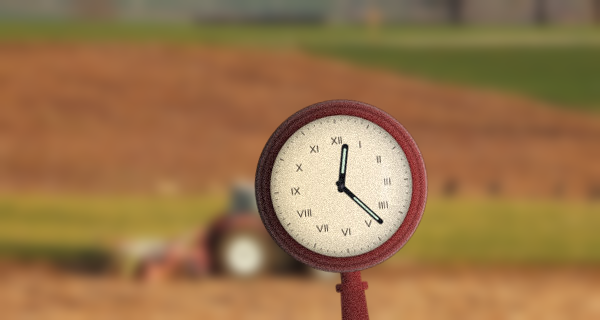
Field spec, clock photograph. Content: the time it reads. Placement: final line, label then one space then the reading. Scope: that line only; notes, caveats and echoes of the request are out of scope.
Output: 12:23
